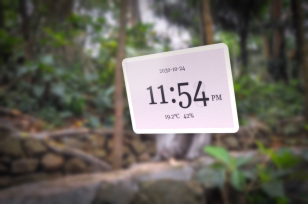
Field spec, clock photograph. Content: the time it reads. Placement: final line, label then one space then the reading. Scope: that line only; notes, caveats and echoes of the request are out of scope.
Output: 11:54
